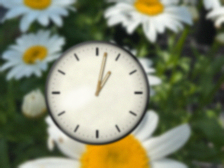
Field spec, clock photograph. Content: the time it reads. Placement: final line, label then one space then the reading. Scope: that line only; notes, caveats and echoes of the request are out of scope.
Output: 1:02
